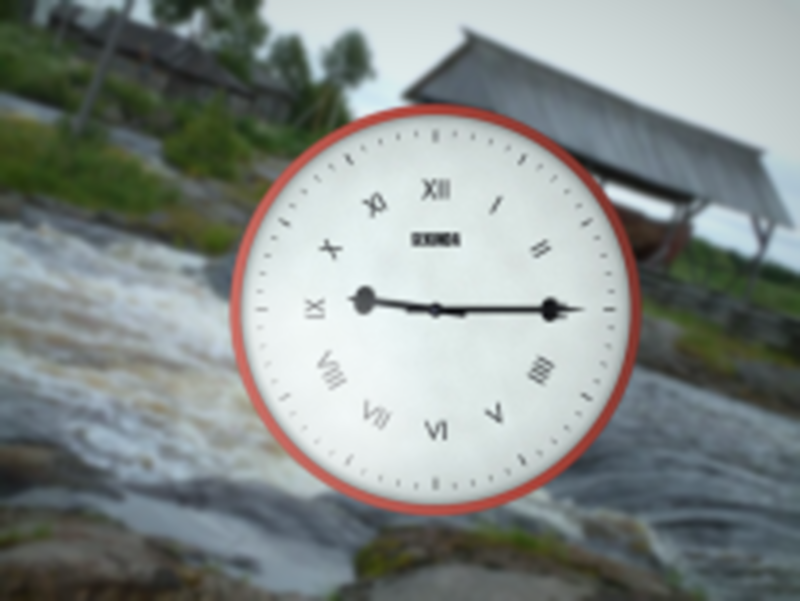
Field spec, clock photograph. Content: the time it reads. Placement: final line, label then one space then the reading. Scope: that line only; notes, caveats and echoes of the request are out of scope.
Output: 9:15
